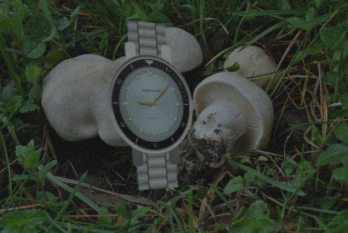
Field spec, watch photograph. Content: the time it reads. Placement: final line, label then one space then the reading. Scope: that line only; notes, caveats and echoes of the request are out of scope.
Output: 9:08
